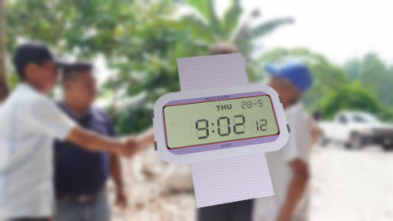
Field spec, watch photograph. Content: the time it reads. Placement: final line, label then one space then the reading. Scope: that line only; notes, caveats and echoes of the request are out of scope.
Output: 9:02:12
